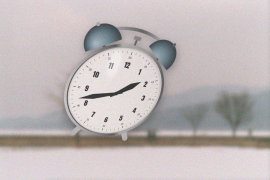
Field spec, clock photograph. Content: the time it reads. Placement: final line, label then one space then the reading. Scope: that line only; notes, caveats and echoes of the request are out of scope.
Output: 1:42
